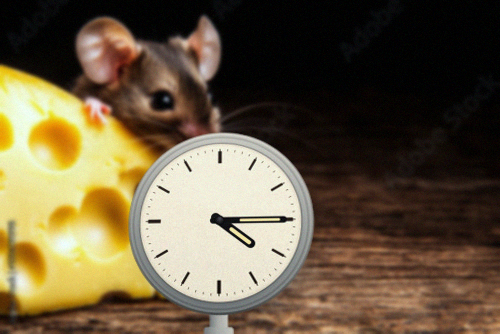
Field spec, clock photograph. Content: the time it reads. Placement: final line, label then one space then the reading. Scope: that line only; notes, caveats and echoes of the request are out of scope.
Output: 4:15
